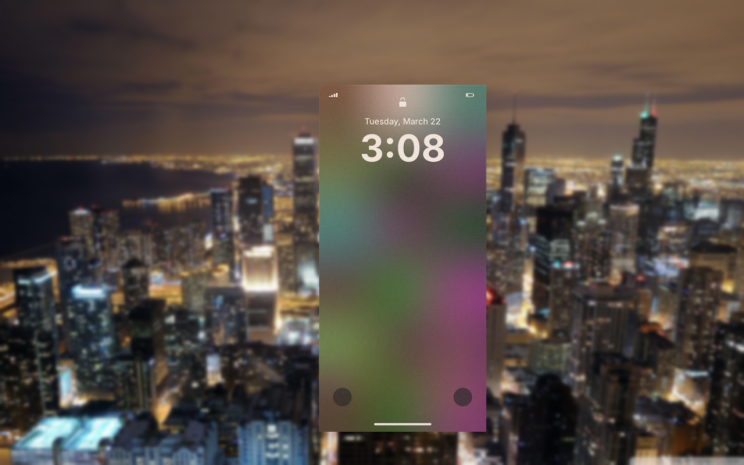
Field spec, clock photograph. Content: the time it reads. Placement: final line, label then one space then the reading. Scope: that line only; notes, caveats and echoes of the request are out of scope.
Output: 3:08
